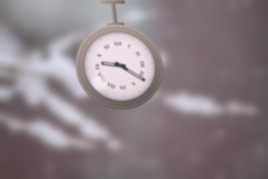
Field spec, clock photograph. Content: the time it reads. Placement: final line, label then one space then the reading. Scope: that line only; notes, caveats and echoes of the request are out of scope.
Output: 9:21
